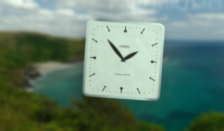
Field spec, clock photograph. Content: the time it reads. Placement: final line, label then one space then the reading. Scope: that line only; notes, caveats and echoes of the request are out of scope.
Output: 1:53
